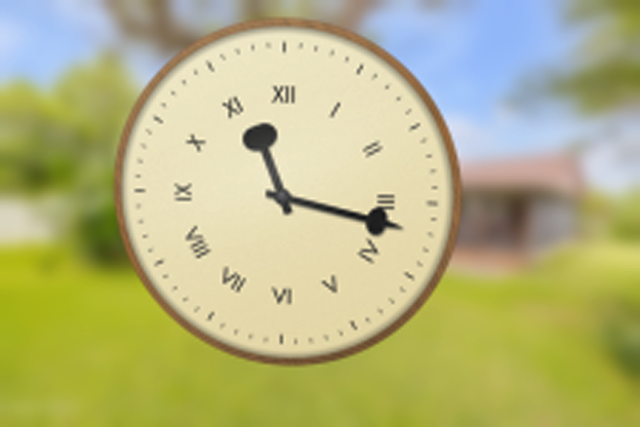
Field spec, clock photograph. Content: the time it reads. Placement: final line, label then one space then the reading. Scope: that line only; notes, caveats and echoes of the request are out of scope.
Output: 11:17
